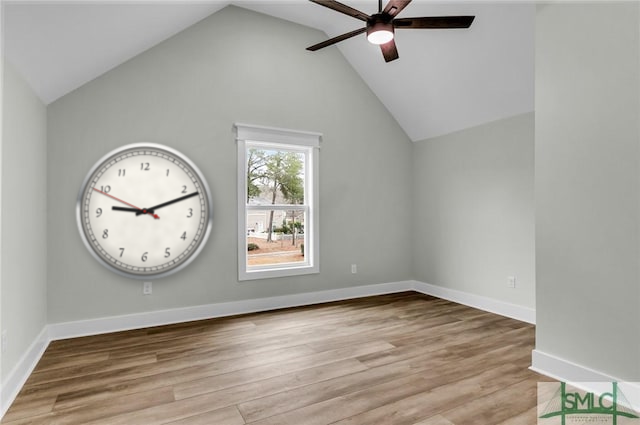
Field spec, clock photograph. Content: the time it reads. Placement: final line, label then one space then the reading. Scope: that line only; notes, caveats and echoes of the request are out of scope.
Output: 9:11:49
